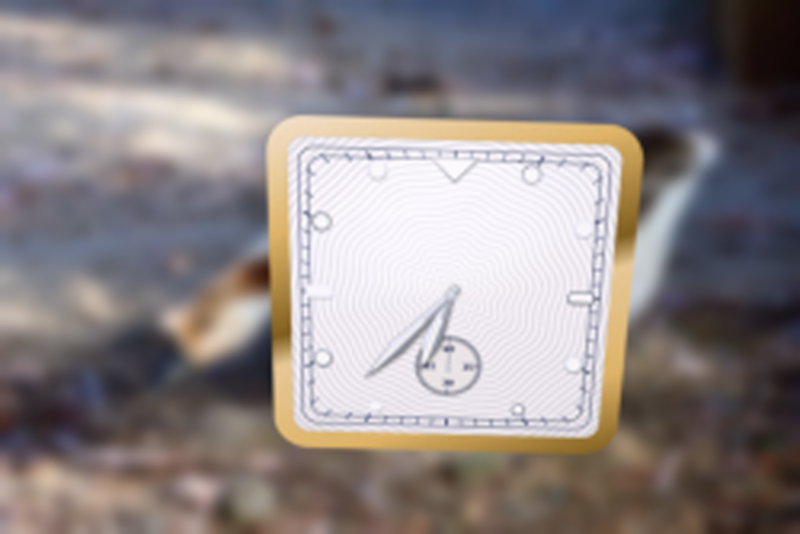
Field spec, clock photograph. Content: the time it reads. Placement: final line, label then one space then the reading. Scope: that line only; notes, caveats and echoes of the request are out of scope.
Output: 6:37
